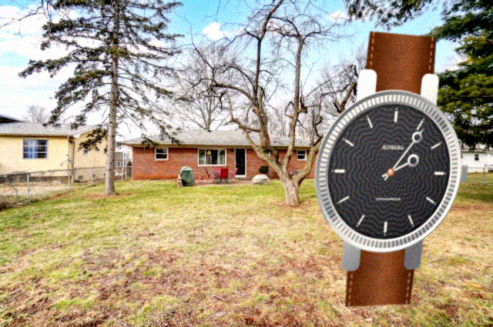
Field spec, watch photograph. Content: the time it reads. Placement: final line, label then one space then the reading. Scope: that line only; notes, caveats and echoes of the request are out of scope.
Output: 2:06
